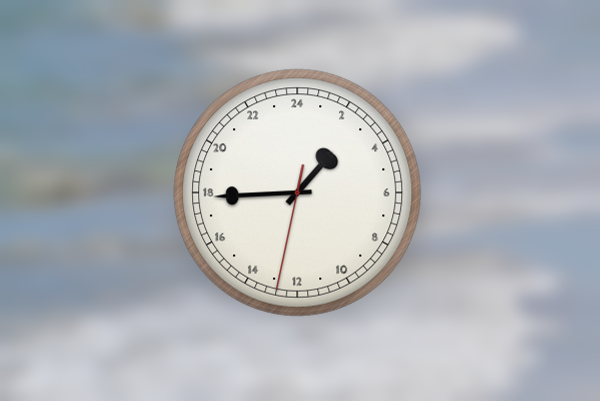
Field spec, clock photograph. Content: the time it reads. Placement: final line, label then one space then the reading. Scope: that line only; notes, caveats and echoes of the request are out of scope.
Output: 2:44:32
